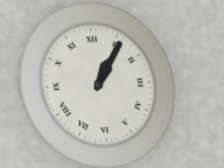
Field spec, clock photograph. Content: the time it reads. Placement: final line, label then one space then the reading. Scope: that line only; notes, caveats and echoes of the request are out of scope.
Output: 1:06
